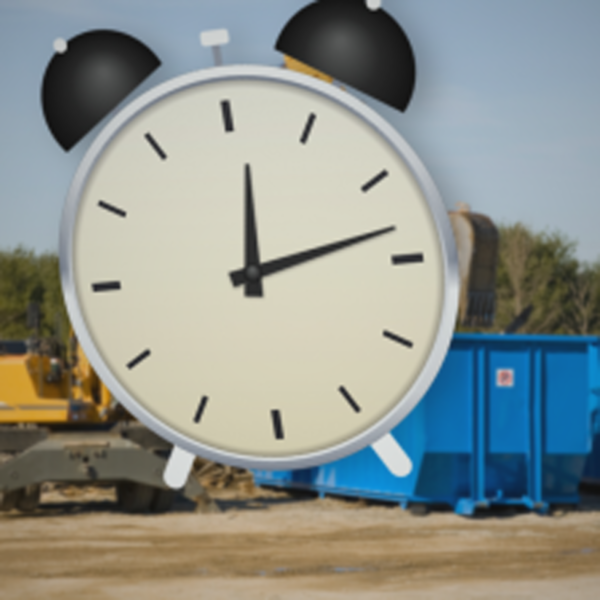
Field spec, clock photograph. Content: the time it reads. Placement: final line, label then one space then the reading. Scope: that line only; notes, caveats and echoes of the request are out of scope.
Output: 12:13
